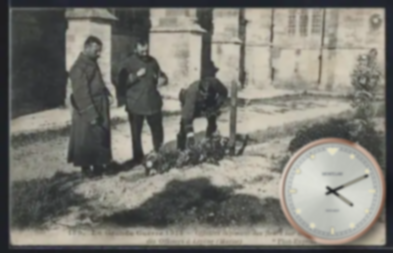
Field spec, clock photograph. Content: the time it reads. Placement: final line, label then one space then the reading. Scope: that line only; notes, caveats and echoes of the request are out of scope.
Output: 4:11
